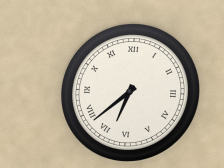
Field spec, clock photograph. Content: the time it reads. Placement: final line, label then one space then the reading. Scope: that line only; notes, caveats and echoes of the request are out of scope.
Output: 6:38
